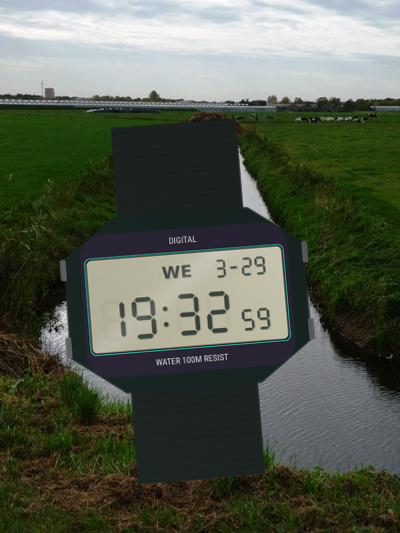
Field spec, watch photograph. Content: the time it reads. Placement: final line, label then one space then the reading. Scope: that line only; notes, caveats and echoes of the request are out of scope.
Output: 19:32:59
